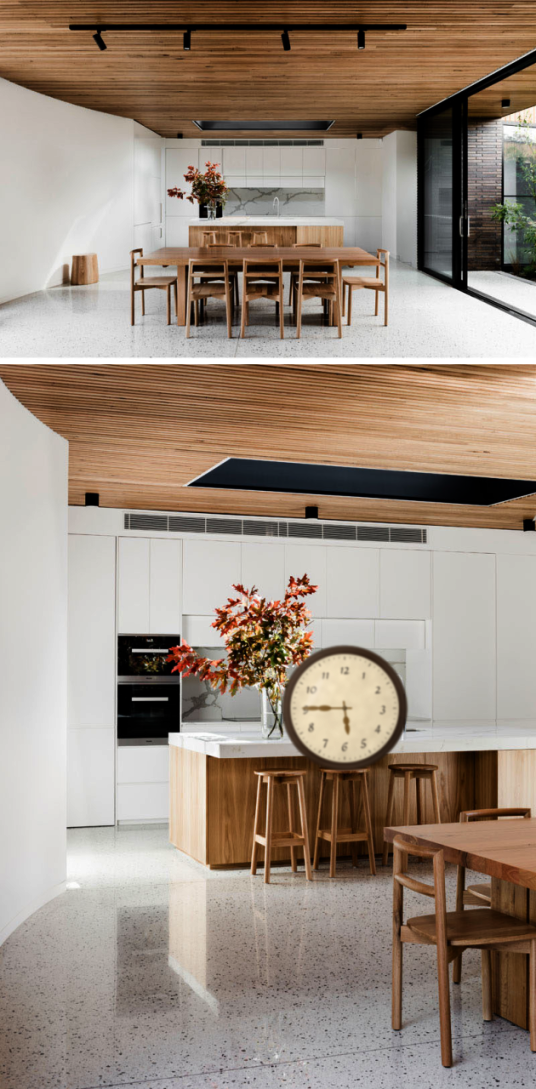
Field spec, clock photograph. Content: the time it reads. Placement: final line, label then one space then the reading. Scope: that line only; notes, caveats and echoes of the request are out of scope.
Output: 5:45
